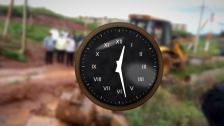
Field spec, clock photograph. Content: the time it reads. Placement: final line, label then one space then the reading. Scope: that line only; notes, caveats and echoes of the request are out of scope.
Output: 12:28
